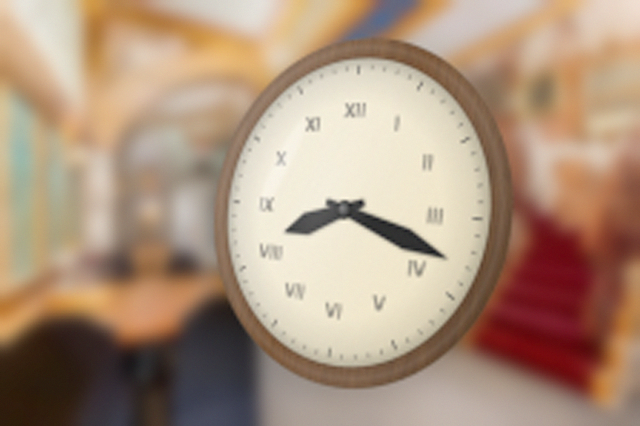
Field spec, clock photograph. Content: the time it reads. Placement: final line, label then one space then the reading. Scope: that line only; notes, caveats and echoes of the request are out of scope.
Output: 8:18
